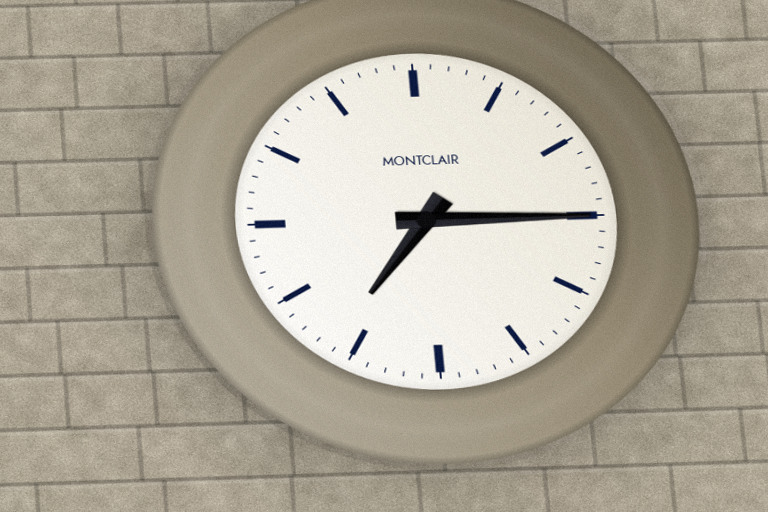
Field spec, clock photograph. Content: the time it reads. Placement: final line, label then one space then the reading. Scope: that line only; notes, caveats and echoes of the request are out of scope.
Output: 7:15
